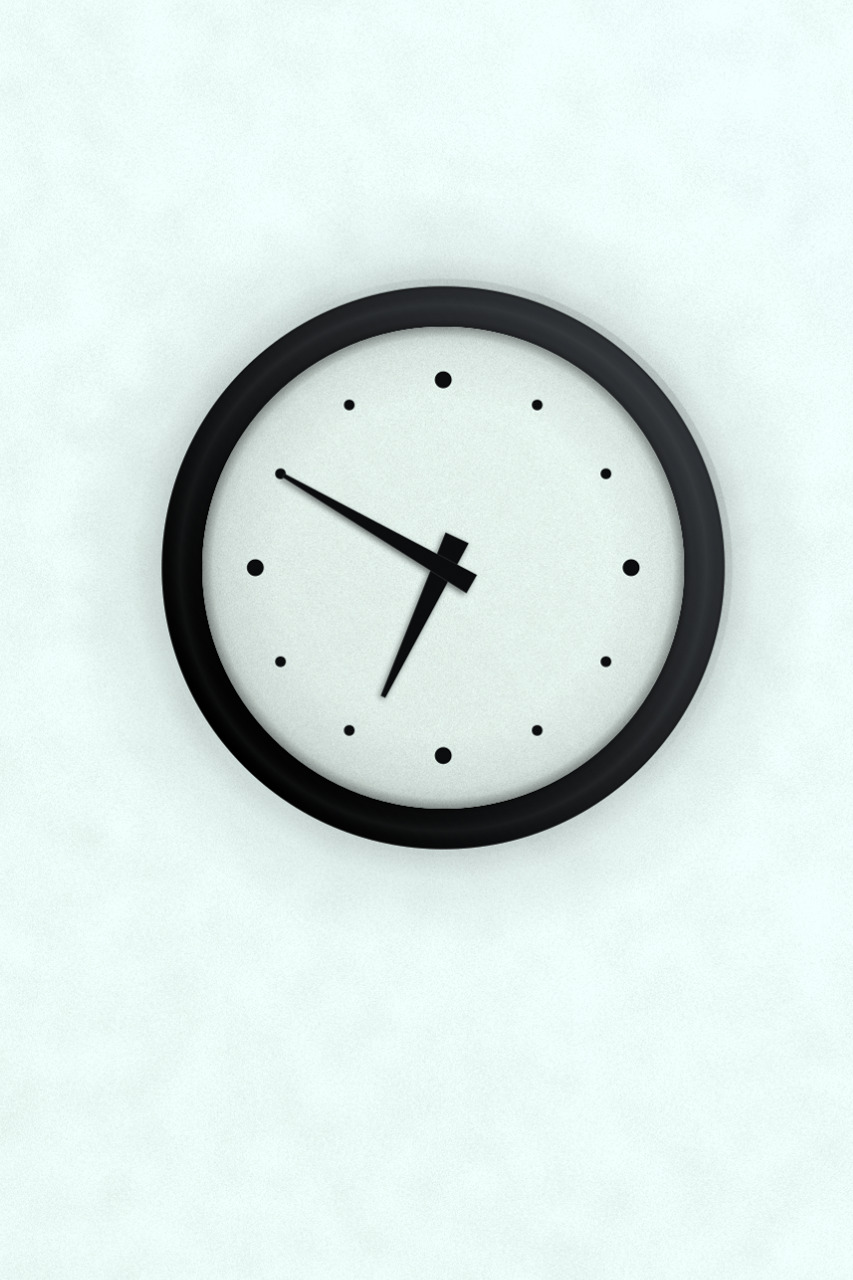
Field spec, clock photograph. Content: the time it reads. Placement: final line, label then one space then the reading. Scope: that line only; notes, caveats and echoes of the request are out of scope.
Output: 6:50
